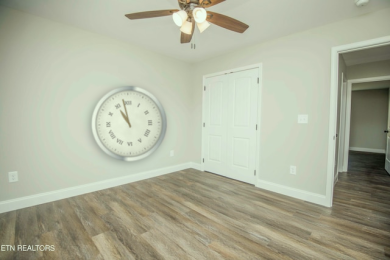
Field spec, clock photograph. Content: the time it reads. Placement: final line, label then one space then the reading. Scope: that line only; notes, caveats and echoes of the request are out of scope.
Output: 10:58
